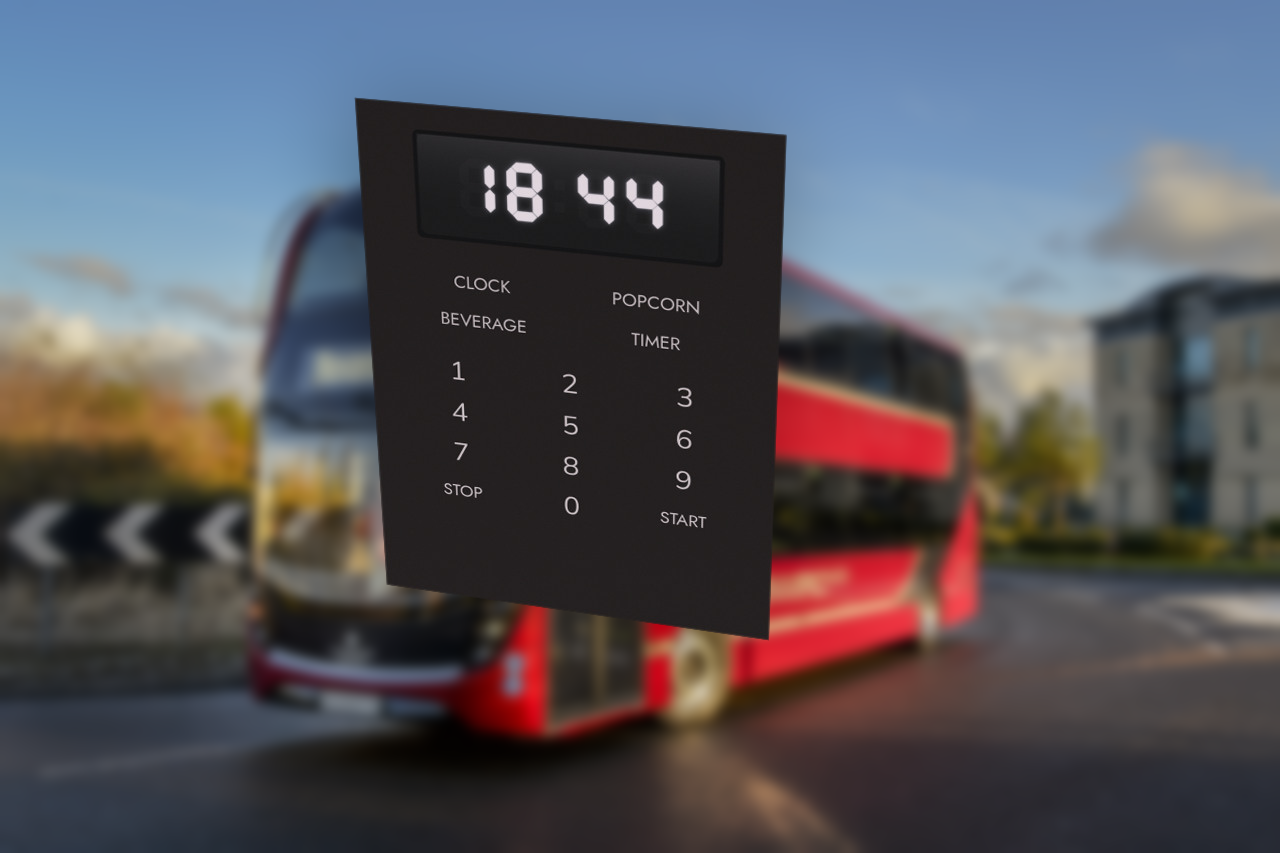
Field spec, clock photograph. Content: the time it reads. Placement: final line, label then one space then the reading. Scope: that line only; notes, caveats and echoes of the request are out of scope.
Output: 18:44
